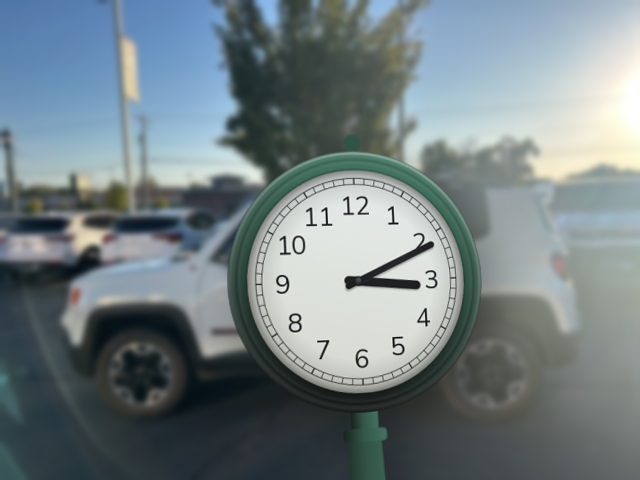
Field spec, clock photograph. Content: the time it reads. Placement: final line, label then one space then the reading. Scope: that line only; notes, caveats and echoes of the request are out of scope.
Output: 3:11
